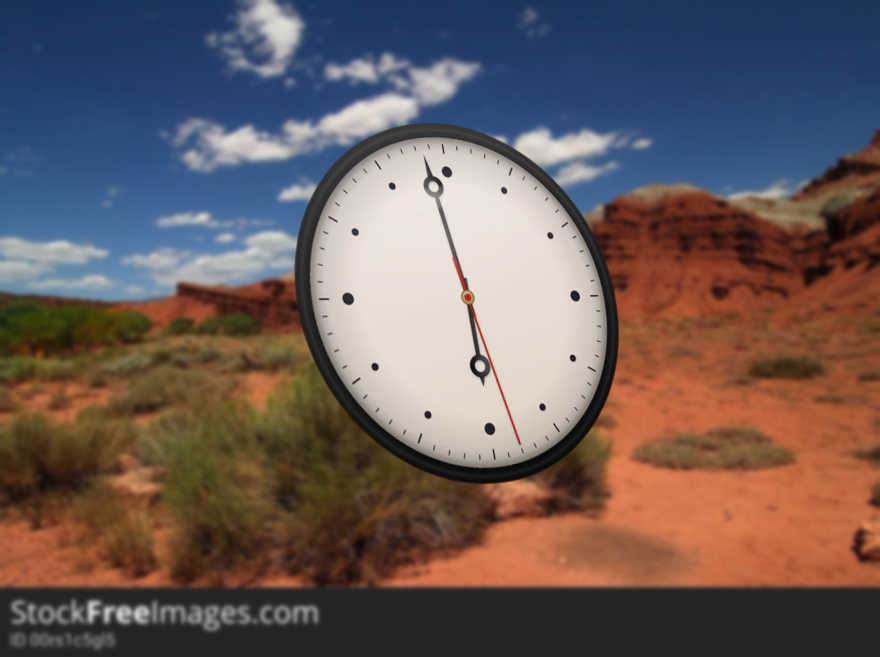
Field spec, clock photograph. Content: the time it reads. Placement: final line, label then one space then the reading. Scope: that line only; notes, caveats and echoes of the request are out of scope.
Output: 5:58:28
